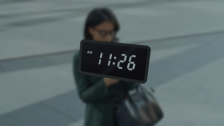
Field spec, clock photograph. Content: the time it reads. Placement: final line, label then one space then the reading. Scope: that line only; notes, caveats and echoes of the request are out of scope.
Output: 11:26
